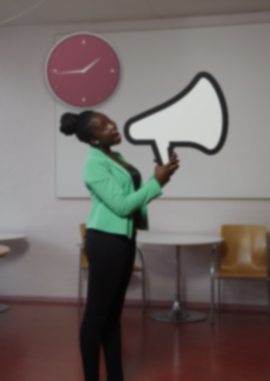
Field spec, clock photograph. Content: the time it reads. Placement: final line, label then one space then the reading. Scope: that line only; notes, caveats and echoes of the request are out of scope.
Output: 1:44
